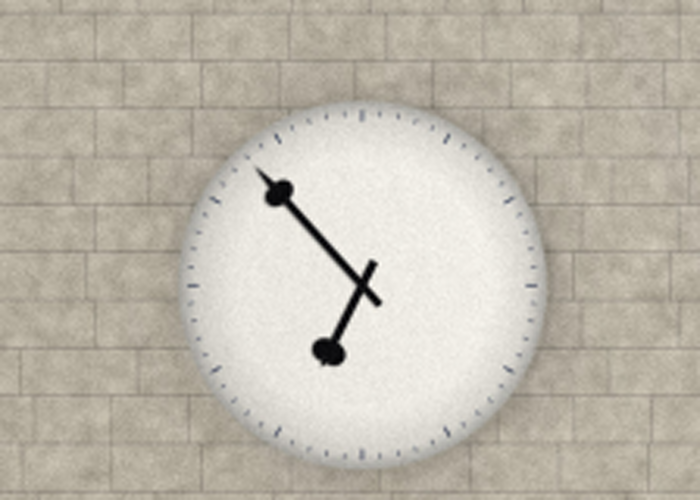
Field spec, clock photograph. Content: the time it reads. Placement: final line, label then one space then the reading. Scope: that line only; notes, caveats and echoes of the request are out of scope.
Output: 6:53
